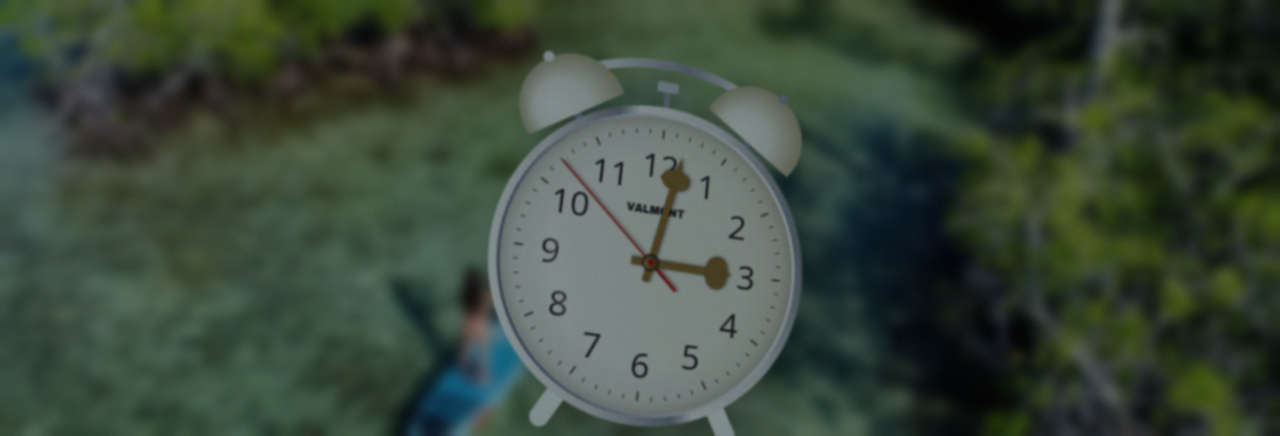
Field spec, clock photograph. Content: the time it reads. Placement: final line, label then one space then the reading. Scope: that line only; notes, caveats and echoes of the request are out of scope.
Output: 3:01:52
